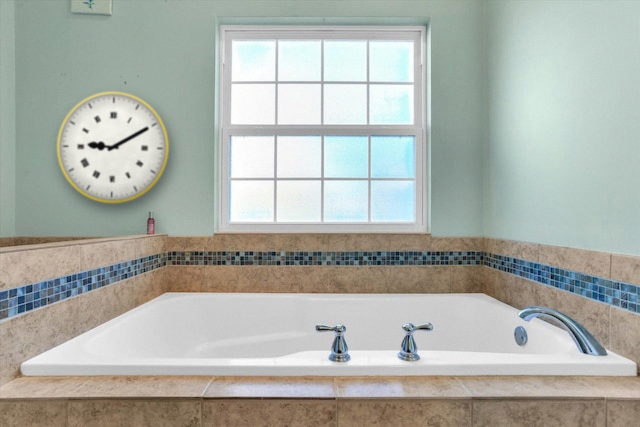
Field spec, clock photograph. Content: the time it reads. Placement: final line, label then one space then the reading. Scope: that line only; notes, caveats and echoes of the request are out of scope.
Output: 9:10
